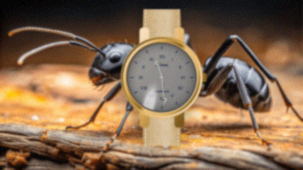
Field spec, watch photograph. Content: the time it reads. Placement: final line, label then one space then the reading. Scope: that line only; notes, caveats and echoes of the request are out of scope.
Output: 11:29
